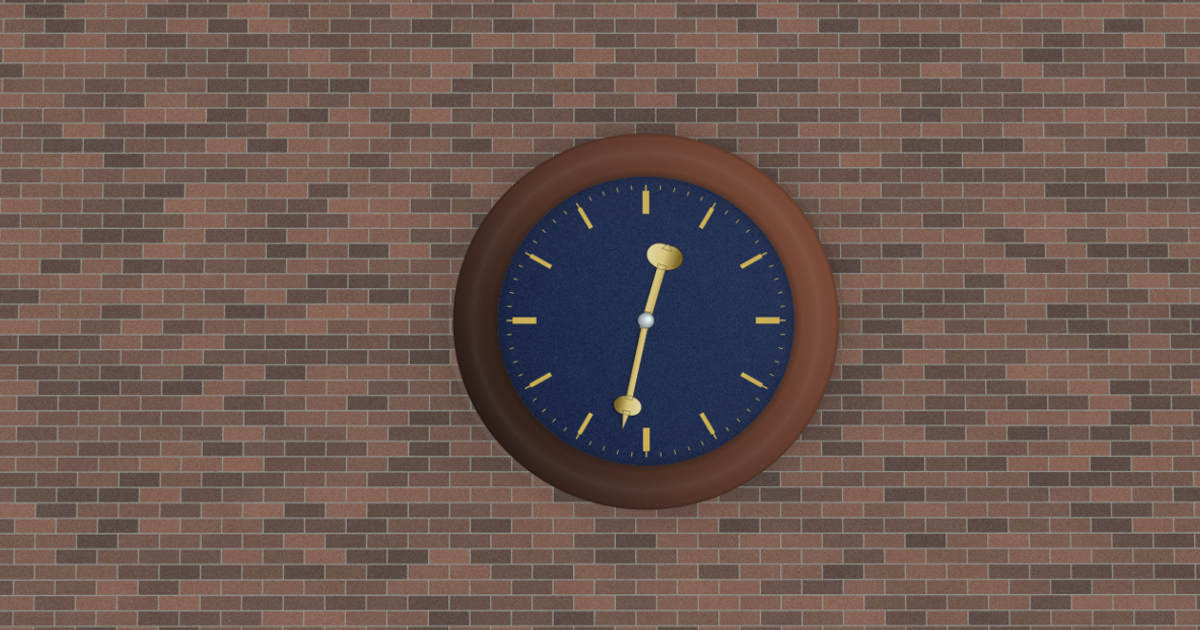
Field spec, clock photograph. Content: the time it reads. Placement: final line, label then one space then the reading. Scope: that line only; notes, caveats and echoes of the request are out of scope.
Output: 12:32
